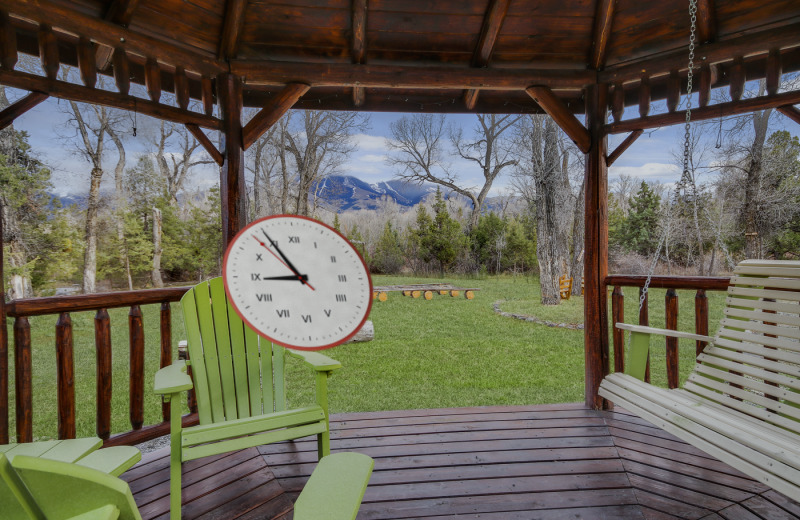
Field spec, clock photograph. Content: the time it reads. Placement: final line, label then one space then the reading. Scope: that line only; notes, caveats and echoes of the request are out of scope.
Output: 8:54:53
